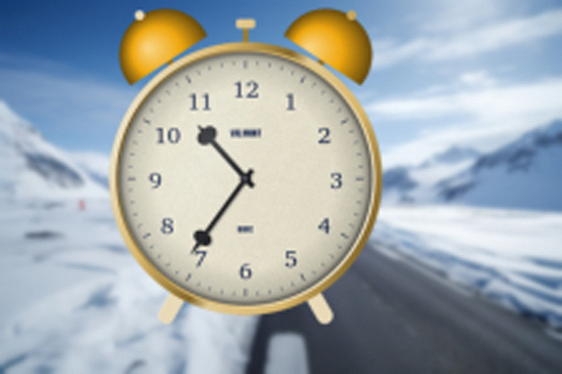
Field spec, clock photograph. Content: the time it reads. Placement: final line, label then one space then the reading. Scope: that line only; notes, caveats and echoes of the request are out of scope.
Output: 10:36
